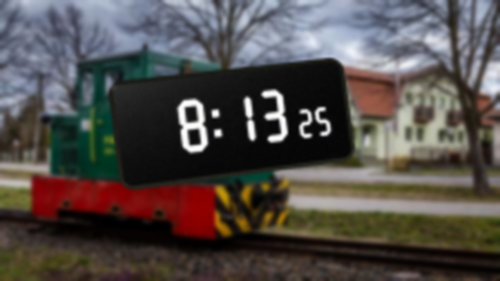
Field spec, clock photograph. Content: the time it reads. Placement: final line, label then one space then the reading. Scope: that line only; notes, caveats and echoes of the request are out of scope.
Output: 8:13:25
